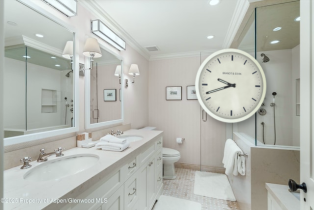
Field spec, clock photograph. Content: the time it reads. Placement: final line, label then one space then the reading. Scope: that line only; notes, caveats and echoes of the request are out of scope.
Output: 9:42
